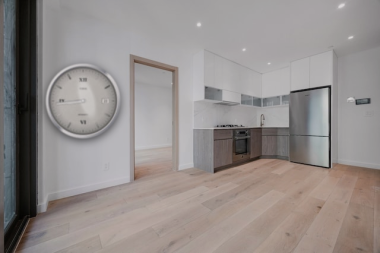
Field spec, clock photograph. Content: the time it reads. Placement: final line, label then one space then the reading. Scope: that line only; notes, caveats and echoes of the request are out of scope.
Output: 8:44
